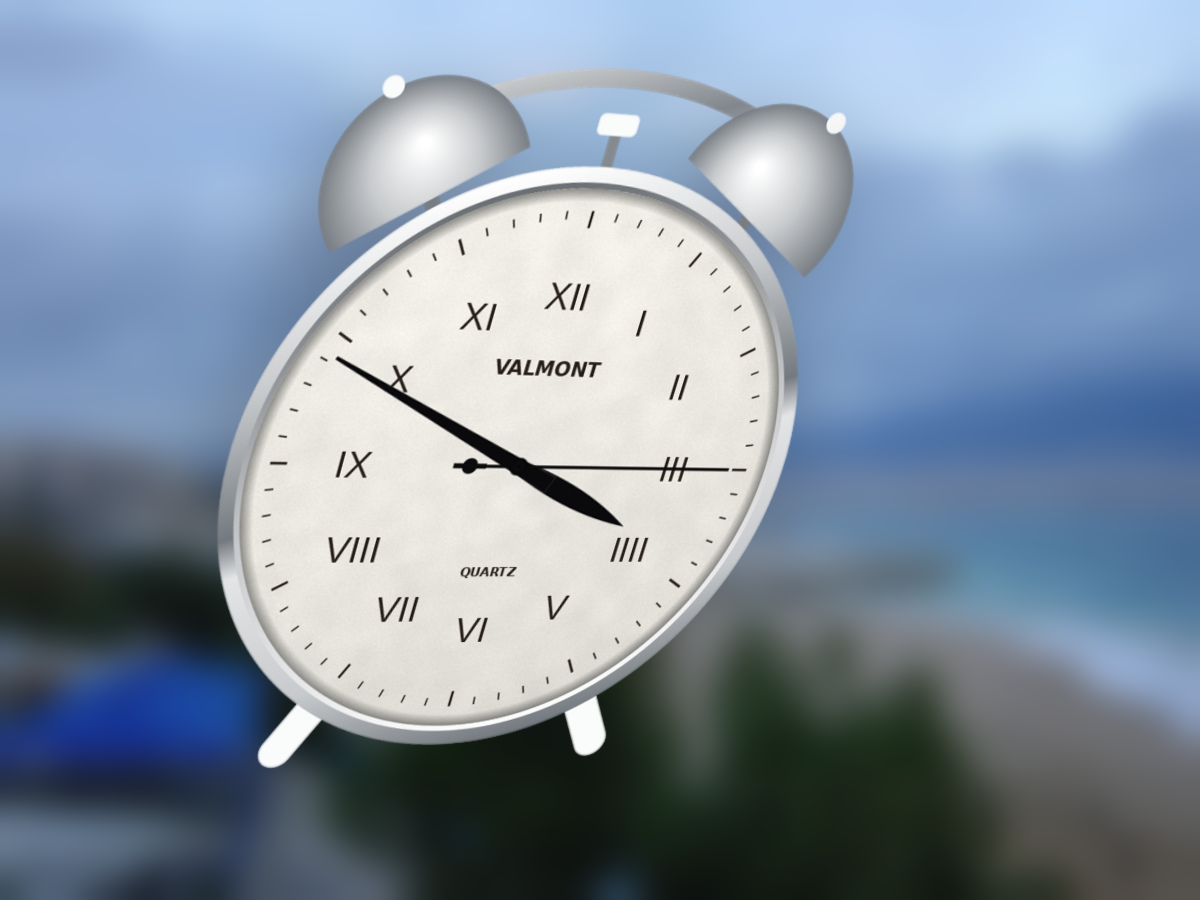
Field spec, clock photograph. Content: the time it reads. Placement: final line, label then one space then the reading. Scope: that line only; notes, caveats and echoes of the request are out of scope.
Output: 3:49:15
